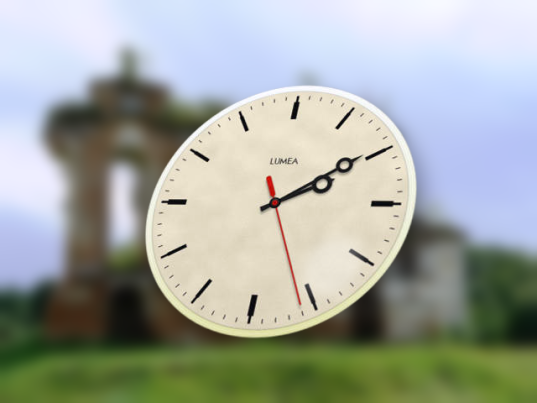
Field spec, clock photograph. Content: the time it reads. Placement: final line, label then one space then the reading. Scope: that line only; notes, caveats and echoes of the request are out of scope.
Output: 2:09:26
